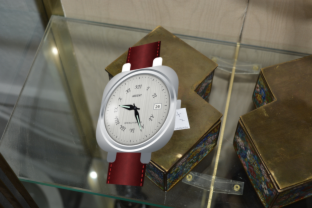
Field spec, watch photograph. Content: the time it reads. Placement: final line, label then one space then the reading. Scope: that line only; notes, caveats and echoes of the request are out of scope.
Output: 9:26
